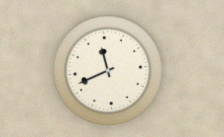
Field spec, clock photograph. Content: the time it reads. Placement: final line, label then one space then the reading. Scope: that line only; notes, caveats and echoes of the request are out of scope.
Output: 11:42
